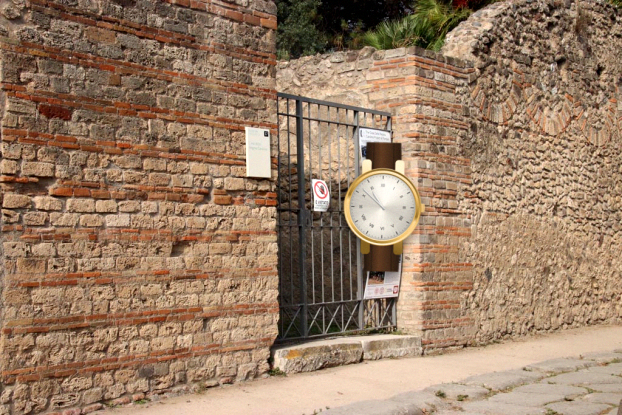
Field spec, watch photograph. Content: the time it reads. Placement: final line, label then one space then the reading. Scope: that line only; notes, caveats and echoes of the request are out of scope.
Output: 10:52
